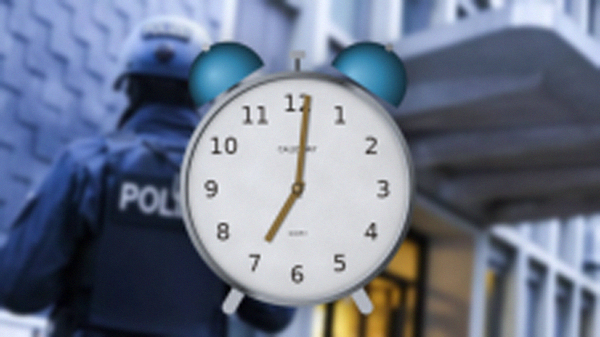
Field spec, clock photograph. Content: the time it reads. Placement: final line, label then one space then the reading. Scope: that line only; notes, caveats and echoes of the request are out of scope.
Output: 7:01
